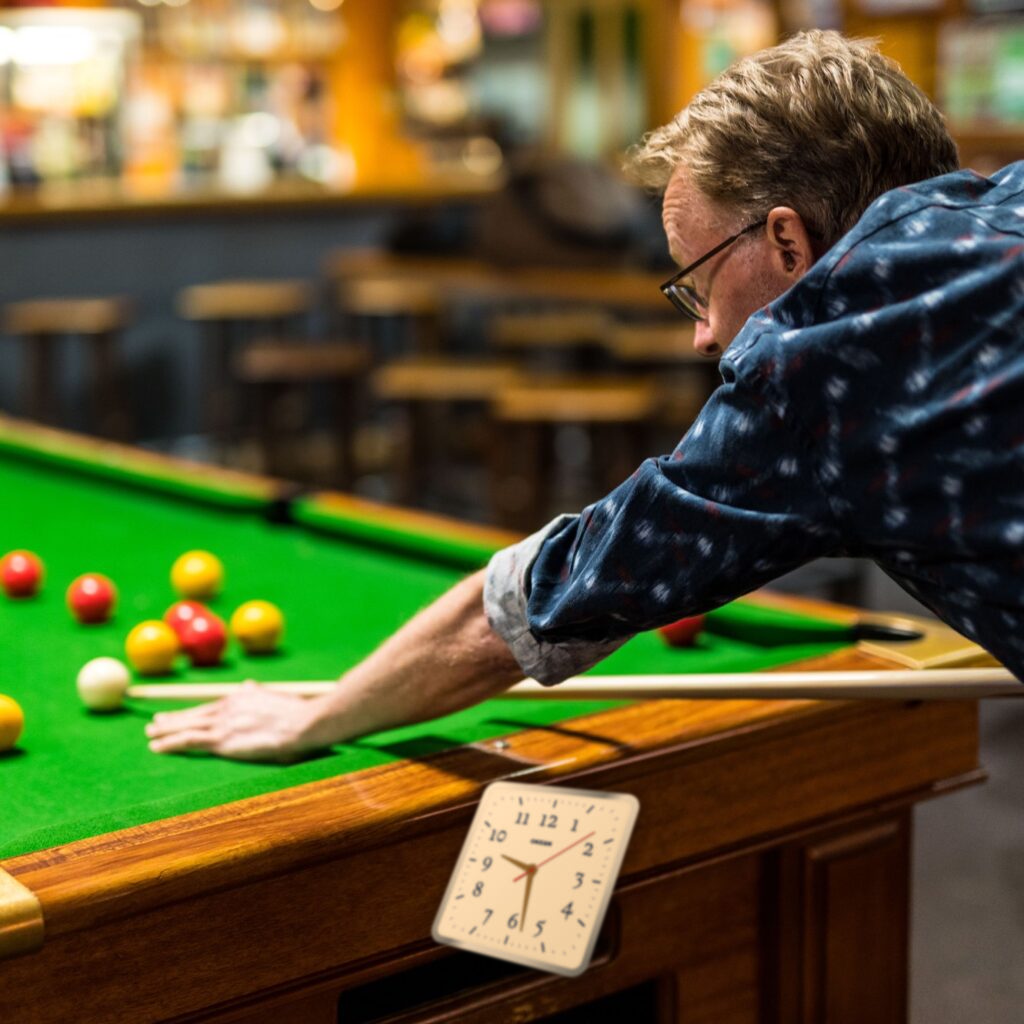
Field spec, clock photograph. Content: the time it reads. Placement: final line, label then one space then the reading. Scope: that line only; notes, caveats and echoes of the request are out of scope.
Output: 9:28:08
